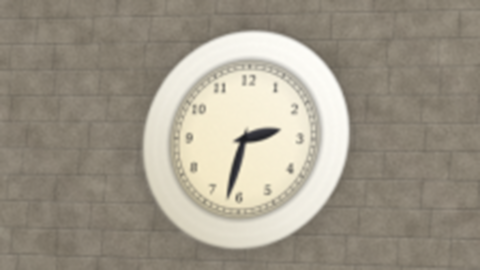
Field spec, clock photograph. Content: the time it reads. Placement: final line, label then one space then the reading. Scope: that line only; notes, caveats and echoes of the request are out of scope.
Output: 2:32
